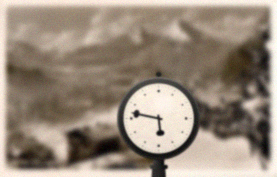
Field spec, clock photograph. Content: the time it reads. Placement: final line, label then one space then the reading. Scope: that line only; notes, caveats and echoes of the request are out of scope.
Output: 5:47
